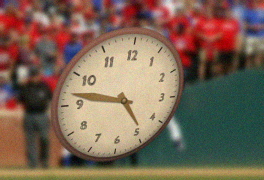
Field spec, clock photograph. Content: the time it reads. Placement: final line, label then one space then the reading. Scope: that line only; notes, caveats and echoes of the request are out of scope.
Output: 4:47
